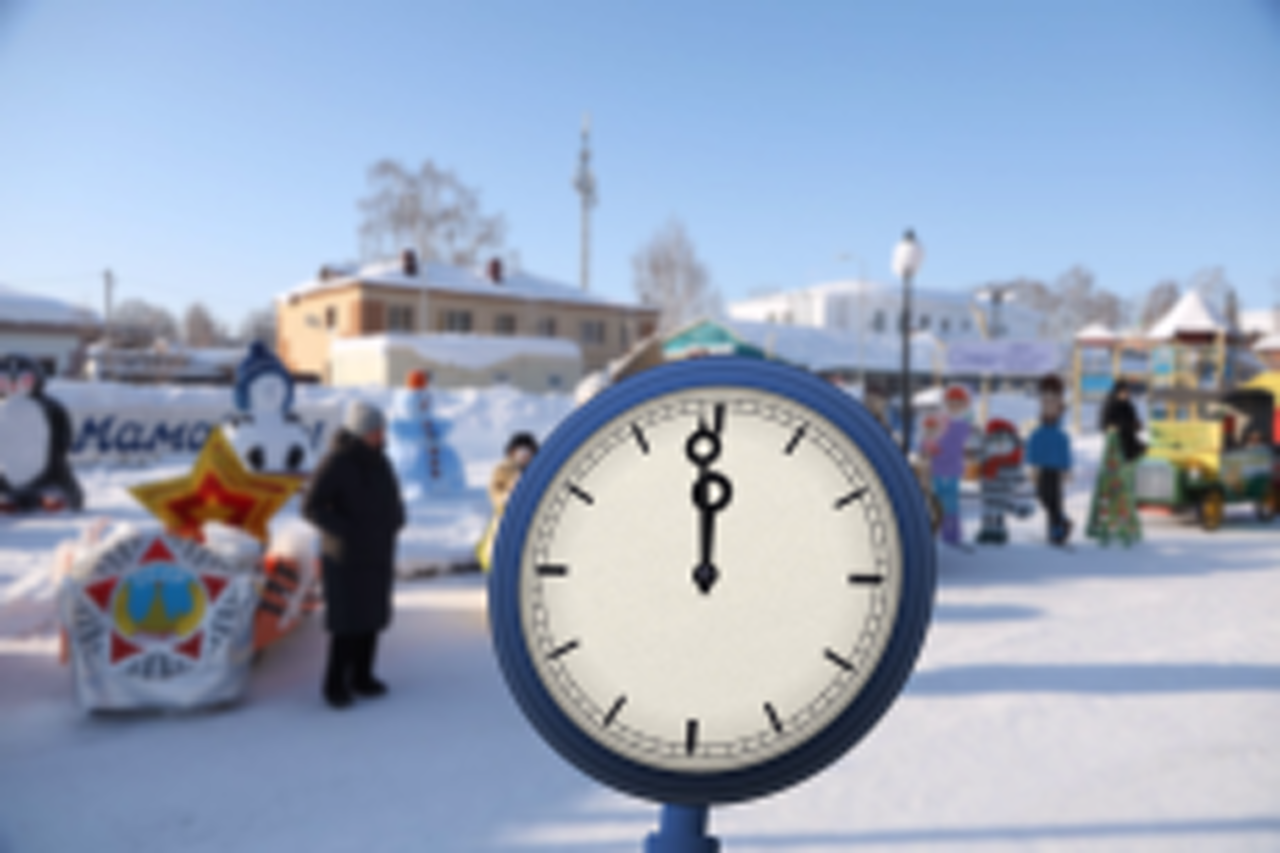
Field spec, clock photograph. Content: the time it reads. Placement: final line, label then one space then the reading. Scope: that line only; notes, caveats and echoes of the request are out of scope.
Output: 11:59
